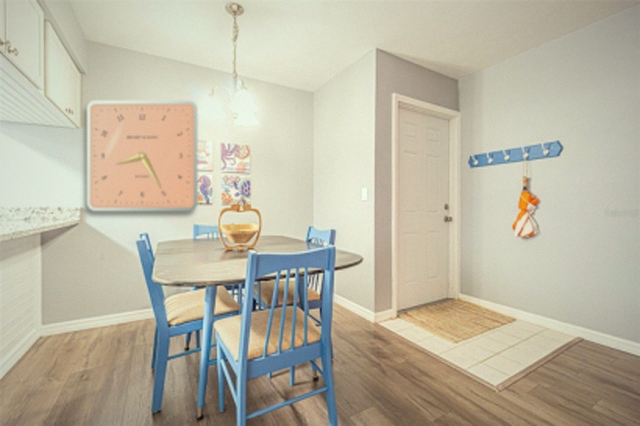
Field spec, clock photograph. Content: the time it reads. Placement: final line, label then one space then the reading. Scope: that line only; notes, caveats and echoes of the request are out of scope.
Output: 8:25
